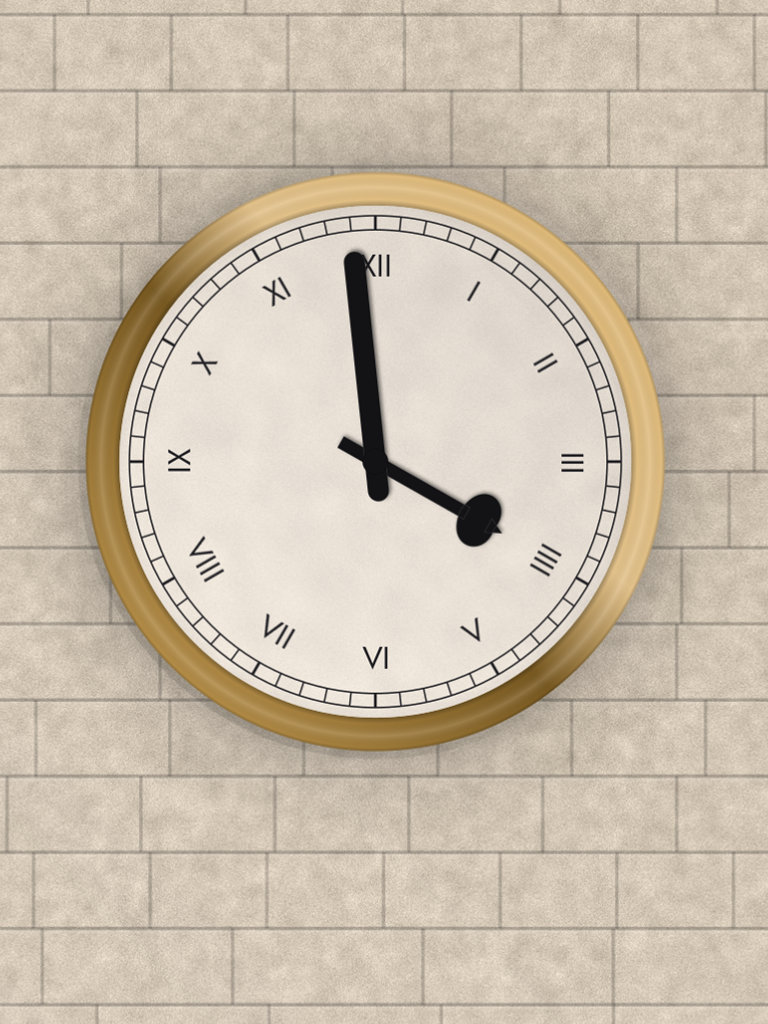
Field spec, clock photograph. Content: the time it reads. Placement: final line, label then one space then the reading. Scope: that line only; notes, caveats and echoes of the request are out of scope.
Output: 3:59
